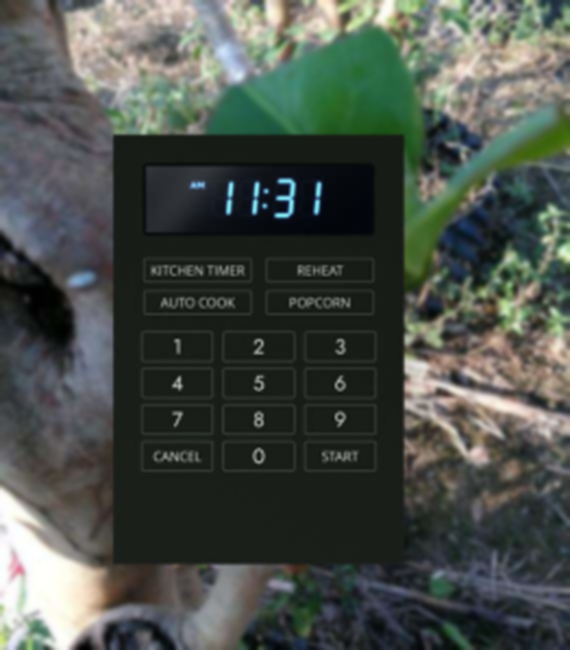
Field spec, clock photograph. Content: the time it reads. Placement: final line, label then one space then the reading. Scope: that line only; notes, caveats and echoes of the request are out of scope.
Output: 11:31
